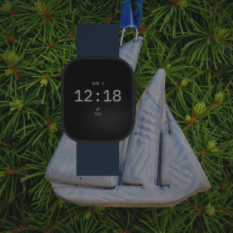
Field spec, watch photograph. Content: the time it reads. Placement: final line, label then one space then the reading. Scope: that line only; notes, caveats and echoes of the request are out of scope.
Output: 12:18
